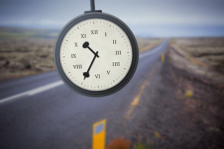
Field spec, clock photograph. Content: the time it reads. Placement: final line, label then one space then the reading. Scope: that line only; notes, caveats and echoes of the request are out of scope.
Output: 10:35
